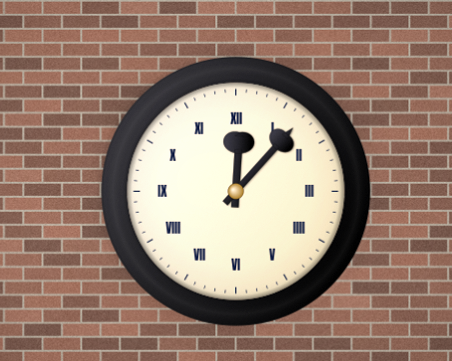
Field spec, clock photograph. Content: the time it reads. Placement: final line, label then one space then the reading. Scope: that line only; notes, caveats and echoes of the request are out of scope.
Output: 12:07
